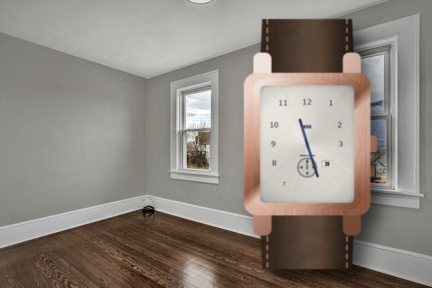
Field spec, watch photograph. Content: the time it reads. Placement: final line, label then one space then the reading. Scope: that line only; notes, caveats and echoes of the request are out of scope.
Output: 11:27
